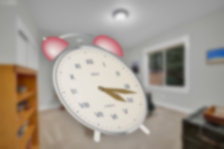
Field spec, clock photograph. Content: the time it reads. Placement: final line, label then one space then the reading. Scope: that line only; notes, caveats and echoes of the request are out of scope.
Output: 4:17
